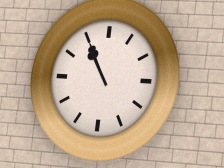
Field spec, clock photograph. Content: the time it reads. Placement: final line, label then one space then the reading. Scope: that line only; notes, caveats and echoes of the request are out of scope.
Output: 10:55
